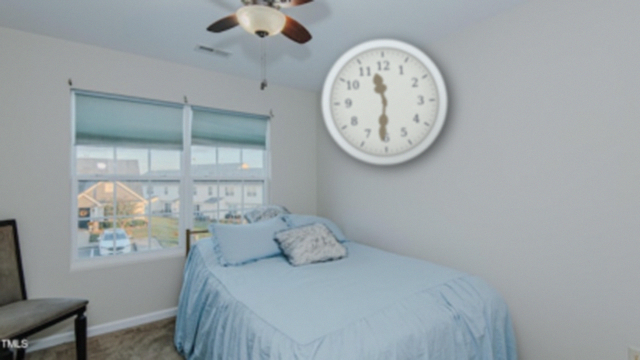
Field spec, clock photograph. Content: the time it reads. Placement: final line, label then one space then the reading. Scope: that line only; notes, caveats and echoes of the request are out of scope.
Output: 11:31
